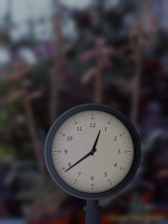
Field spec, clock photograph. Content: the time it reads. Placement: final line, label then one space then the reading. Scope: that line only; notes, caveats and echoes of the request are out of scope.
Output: 12:39
